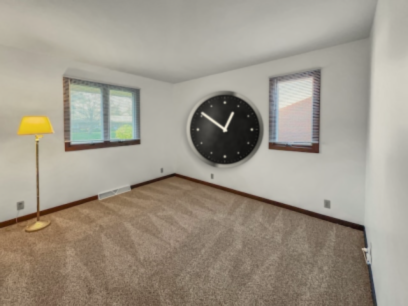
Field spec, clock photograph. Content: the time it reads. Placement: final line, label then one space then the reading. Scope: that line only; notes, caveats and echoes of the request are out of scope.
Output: 12:51
